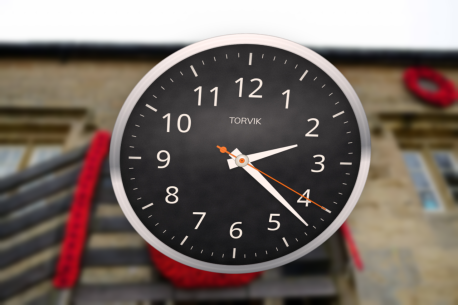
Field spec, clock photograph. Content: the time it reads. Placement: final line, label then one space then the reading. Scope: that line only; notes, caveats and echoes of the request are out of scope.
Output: 2:22:20
